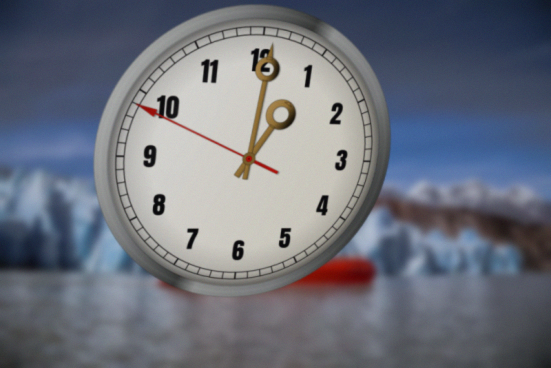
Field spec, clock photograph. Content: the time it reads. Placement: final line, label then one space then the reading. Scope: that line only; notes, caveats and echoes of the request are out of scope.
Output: 1:00:49
